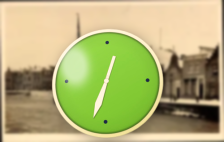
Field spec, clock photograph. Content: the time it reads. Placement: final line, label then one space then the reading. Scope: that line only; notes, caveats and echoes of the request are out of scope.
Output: 12:33
